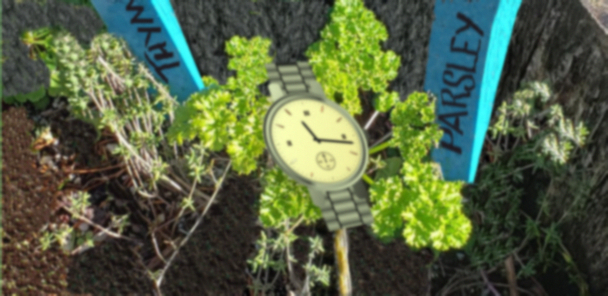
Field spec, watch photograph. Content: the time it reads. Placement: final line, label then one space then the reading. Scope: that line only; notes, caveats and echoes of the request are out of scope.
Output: 11:17
